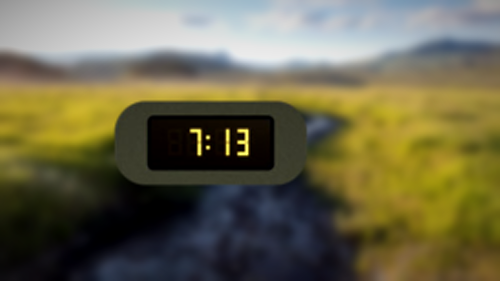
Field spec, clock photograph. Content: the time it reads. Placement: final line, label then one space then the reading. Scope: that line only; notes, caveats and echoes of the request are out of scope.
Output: 7:13
